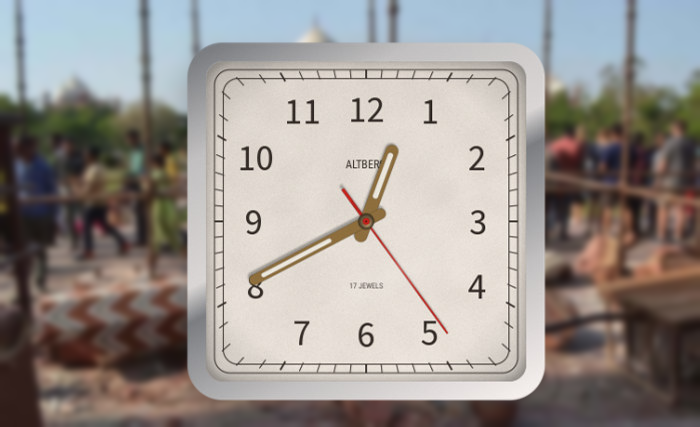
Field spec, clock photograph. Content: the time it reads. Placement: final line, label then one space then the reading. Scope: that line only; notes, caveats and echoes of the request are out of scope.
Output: 12:40:24
